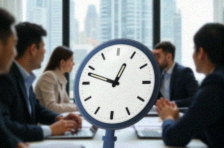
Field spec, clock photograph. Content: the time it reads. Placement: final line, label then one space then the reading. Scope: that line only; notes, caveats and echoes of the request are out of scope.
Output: 12:48
